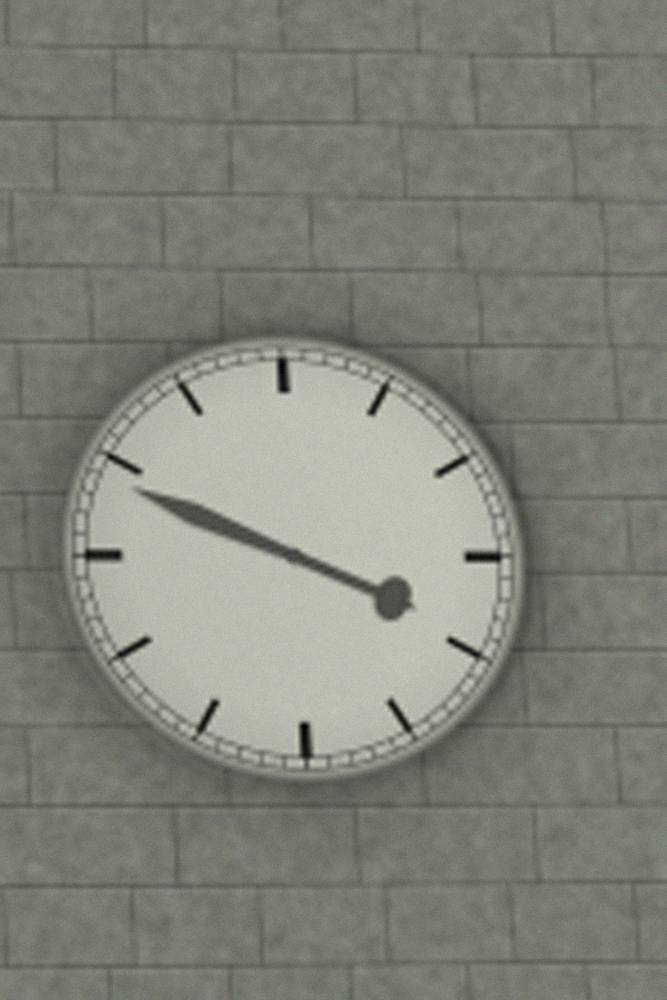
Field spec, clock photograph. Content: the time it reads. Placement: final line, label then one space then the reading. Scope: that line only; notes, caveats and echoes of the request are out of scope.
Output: 3:49
